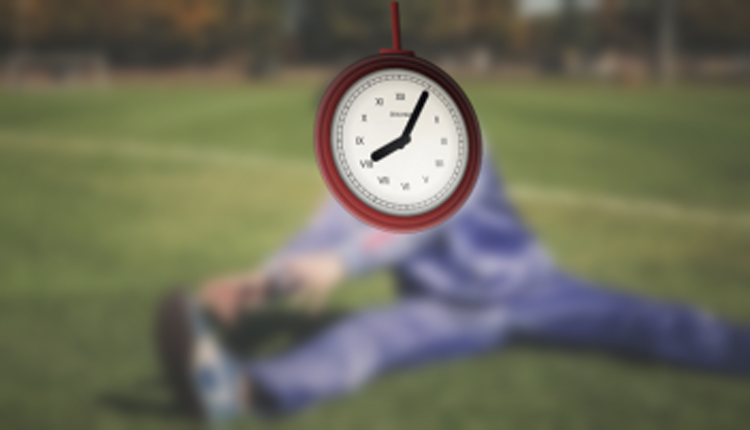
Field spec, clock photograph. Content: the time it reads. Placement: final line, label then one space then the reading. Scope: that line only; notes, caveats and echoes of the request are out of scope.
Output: 8:05
